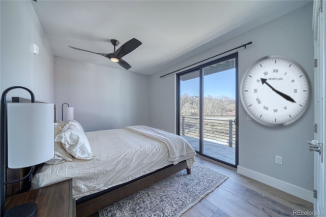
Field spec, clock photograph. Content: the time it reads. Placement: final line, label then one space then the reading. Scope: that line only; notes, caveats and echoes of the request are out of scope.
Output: 10:20
